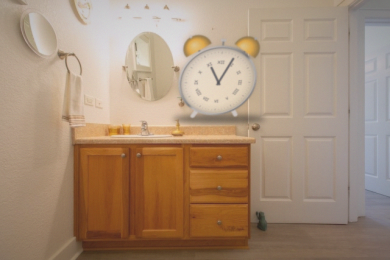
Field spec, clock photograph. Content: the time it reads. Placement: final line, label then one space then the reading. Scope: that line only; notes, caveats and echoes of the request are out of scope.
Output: 11:04
